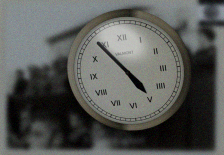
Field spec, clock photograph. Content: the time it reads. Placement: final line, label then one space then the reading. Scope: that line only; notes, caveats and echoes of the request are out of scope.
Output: 4:54
